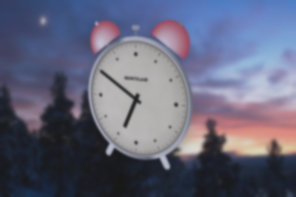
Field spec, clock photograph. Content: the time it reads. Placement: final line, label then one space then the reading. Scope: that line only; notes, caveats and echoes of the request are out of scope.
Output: 6:50
